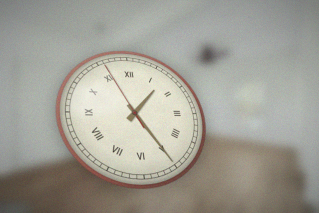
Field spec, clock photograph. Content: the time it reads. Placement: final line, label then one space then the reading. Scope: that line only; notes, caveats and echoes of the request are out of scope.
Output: 1:24:56
